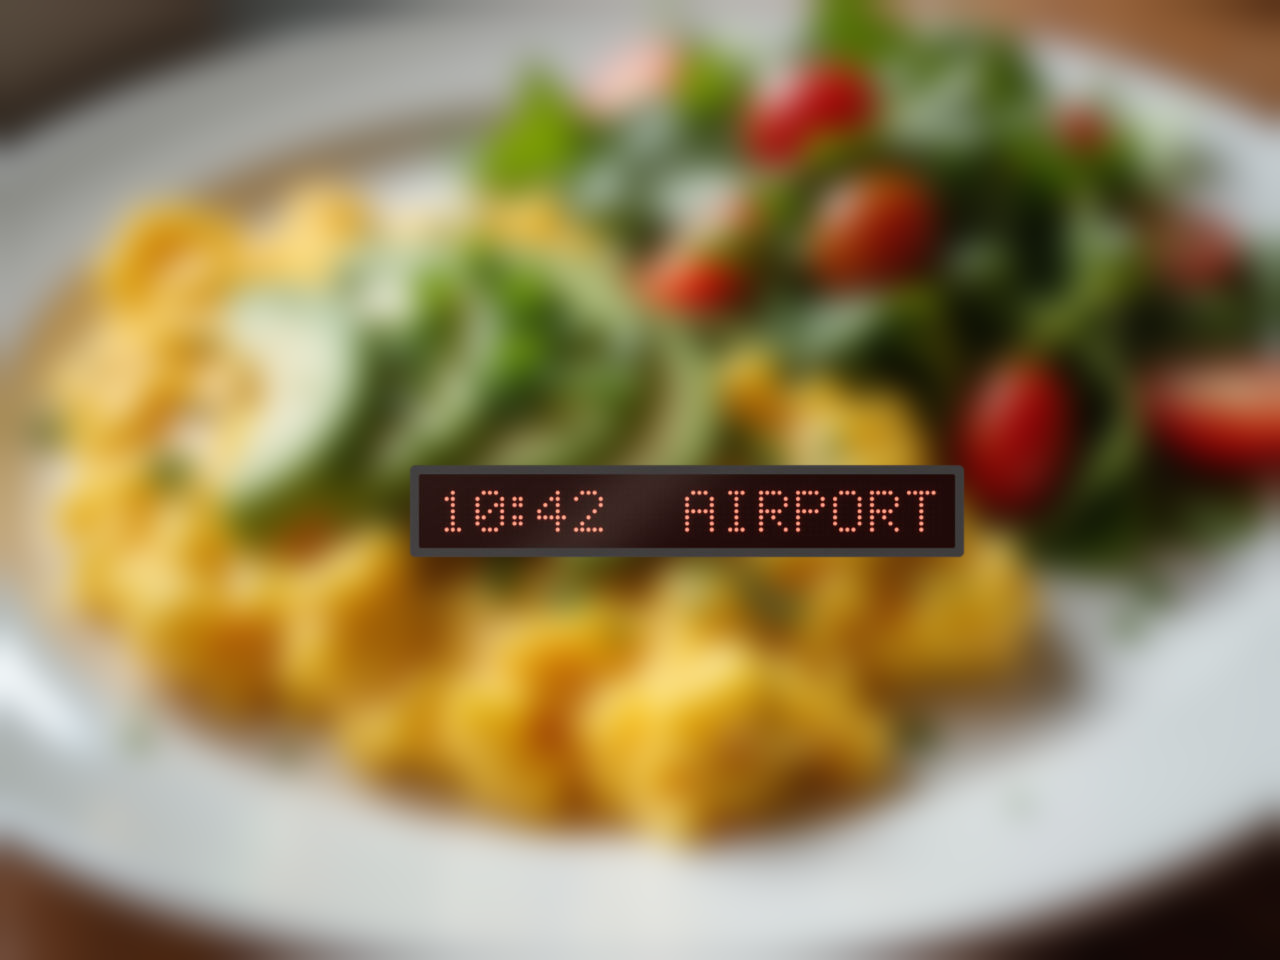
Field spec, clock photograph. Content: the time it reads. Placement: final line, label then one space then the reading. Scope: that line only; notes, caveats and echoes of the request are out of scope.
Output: 10:42
